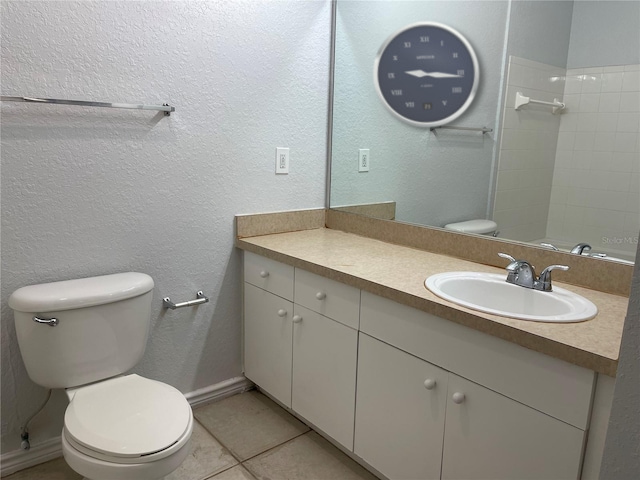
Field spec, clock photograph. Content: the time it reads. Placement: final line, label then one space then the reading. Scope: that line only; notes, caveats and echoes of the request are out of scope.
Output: 9:16
